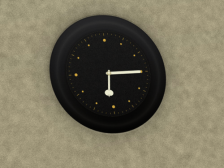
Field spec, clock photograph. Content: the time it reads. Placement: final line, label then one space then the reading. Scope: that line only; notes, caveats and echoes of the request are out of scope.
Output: 6:15
